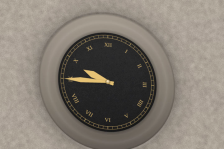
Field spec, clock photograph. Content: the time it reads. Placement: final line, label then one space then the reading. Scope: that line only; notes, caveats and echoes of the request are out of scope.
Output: 9:45
